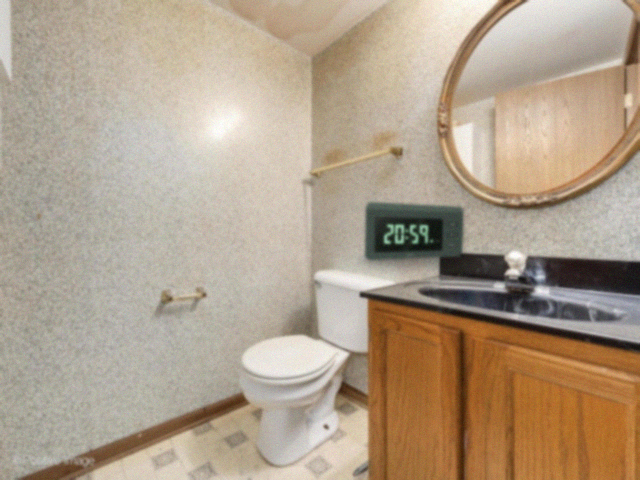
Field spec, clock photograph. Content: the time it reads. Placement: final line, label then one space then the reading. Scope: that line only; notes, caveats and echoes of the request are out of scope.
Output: 20:59
